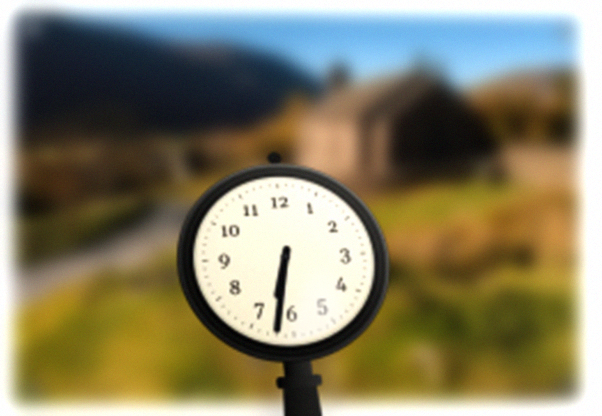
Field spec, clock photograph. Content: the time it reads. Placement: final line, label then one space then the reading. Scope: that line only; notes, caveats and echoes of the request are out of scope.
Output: 6:32
